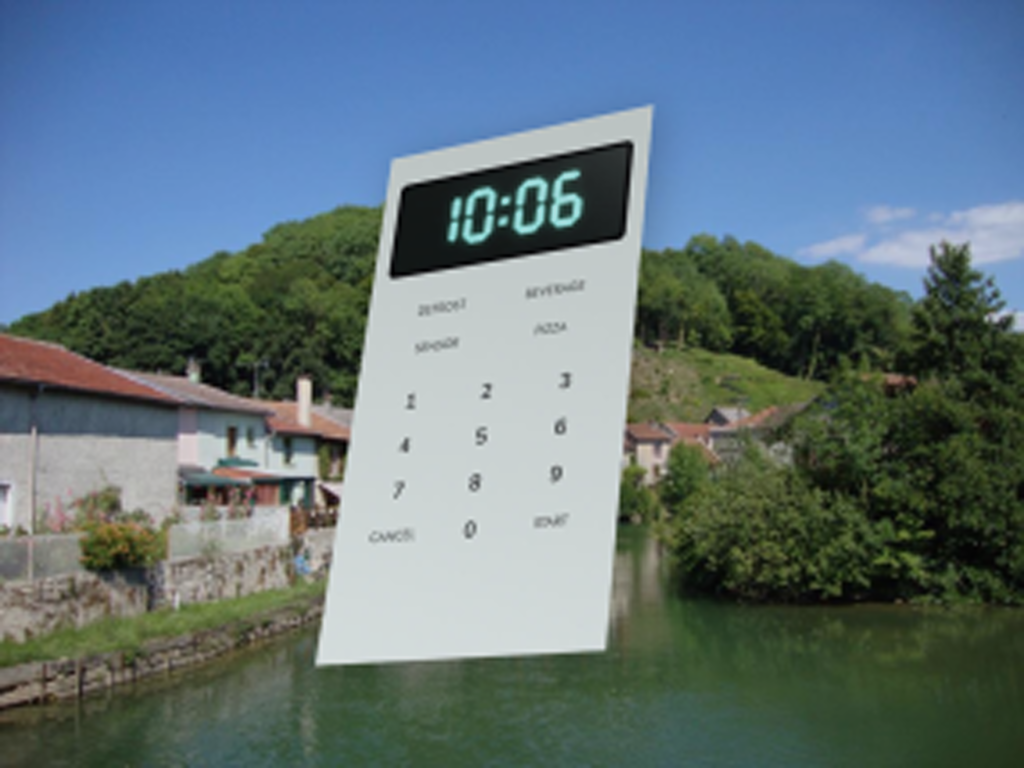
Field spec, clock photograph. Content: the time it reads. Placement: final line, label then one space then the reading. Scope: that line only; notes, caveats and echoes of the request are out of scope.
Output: 10:06
